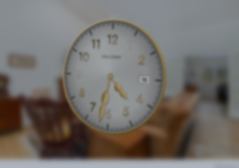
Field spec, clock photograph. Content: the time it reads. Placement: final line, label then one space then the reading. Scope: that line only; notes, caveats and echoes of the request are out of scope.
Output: 4:32
